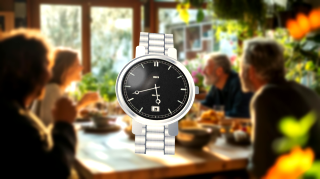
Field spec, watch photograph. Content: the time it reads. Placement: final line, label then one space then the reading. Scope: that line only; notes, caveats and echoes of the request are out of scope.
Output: 5:42
